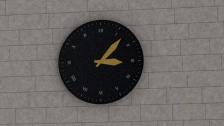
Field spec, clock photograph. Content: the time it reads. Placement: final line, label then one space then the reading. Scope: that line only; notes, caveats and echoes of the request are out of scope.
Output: 3:07
